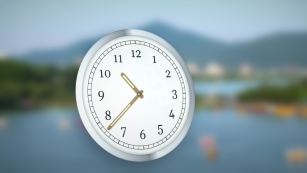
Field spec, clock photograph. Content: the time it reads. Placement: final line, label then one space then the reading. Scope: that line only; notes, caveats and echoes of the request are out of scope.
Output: 10:38
